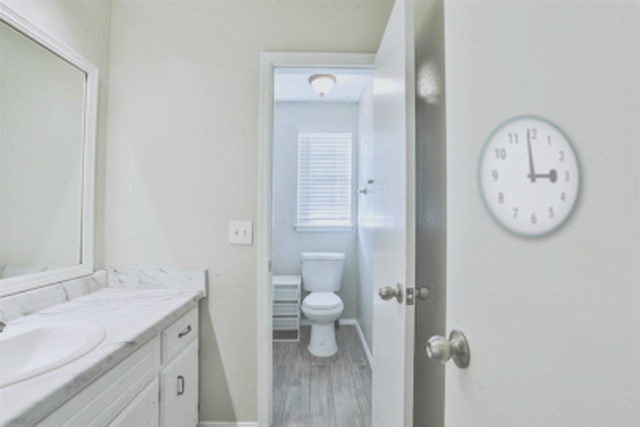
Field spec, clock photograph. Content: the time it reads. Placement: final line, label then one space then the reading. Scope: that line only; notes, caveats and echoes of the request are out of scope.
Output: 2:59
